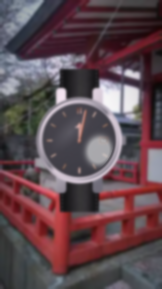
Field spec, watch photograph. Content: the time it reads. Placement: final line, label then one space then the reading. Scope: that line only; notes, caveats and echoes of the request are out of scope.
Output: 12:02
